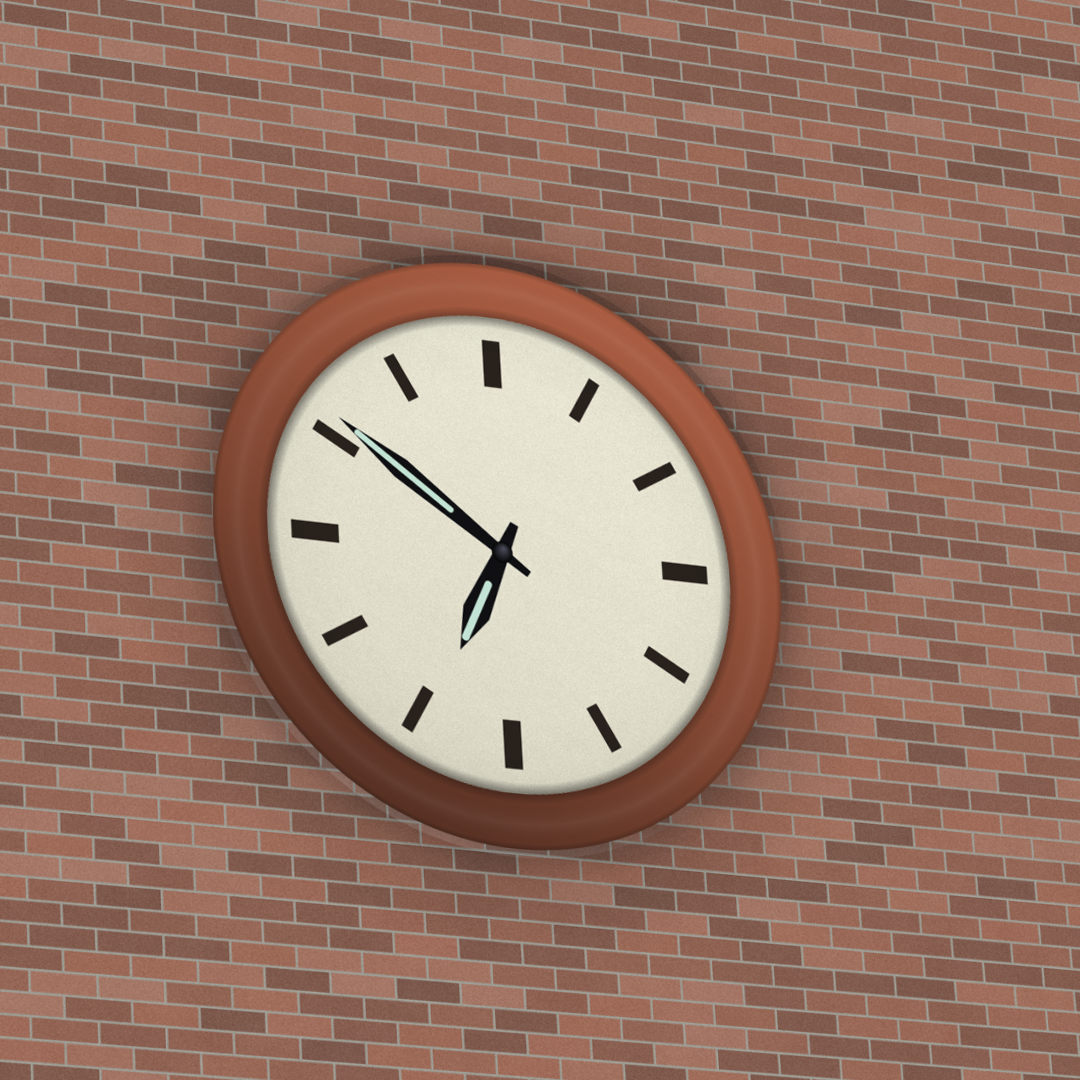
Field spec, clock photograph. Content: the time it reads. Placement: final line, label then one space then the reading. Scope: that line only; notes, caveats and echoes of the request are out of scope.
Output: 6:51
